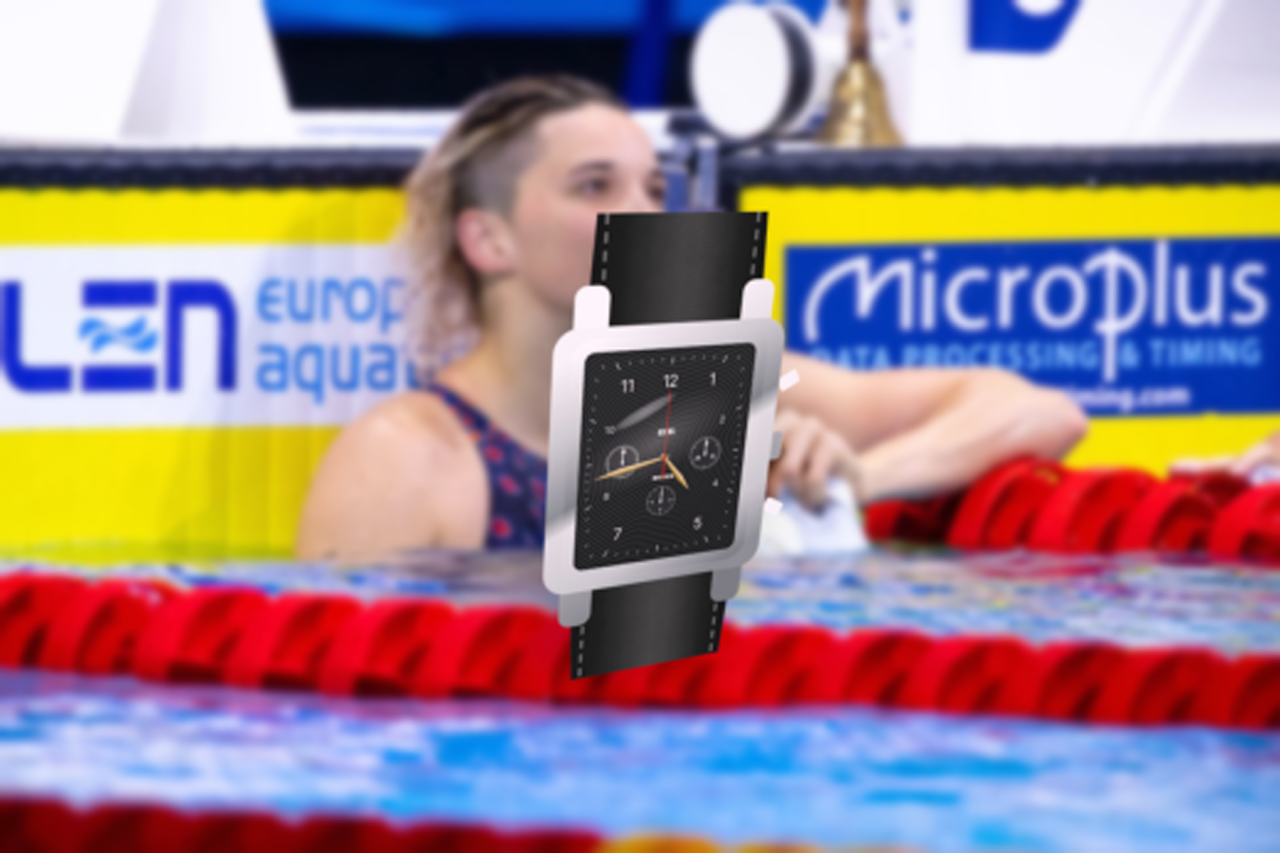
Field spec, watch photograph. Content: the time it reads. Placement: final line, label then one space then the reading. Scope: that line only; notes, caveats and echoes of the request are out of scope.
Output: 4:43
